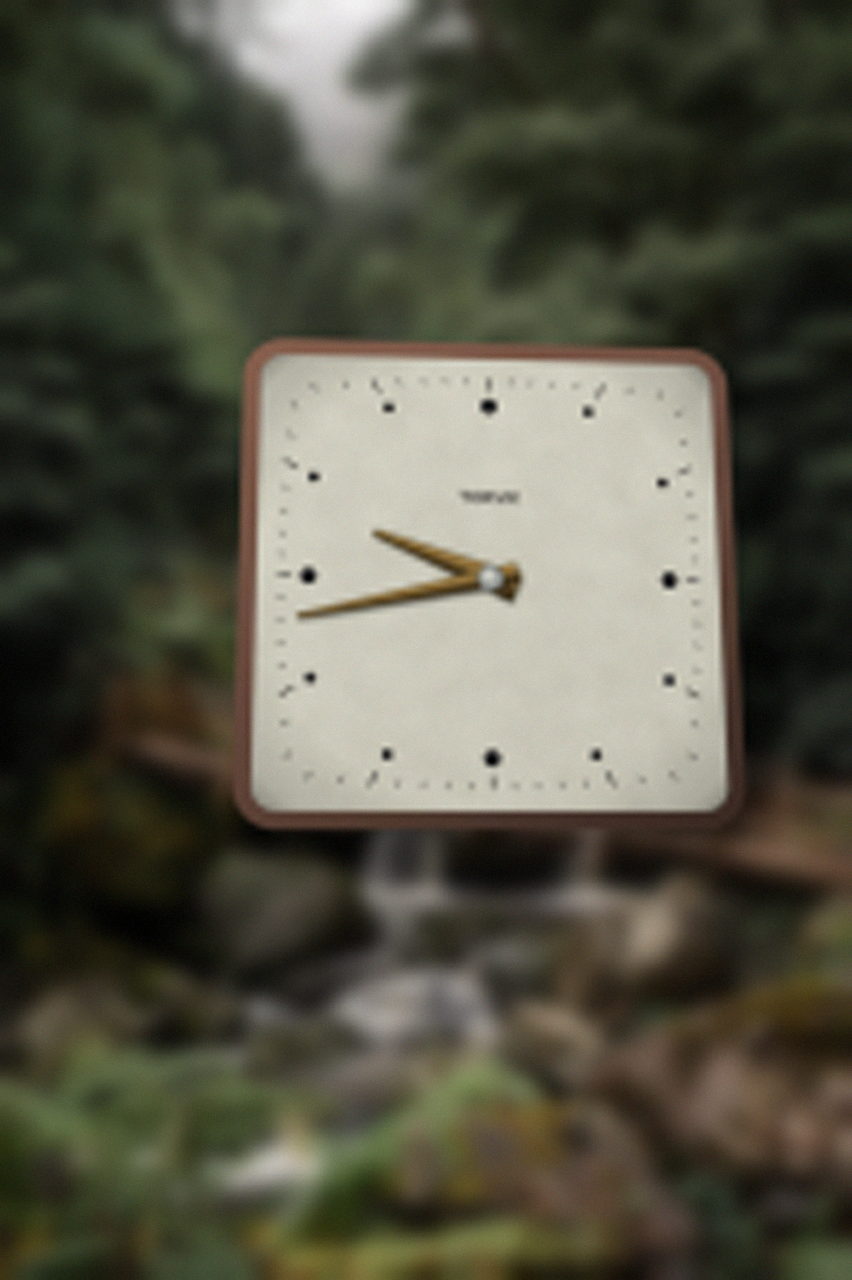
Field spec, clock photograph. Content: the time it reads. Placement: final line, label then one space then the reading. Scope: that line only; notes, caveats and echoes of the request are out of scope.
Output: 9:43
